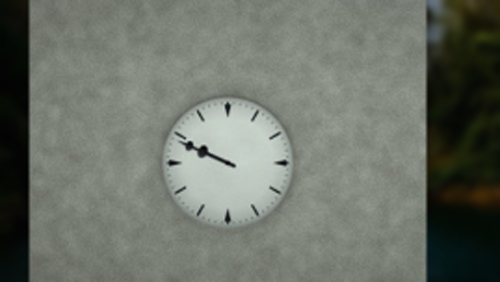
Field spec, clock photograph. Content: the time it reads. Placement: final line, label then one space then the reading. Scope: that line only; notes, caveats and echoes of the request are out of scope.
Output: 9:49
